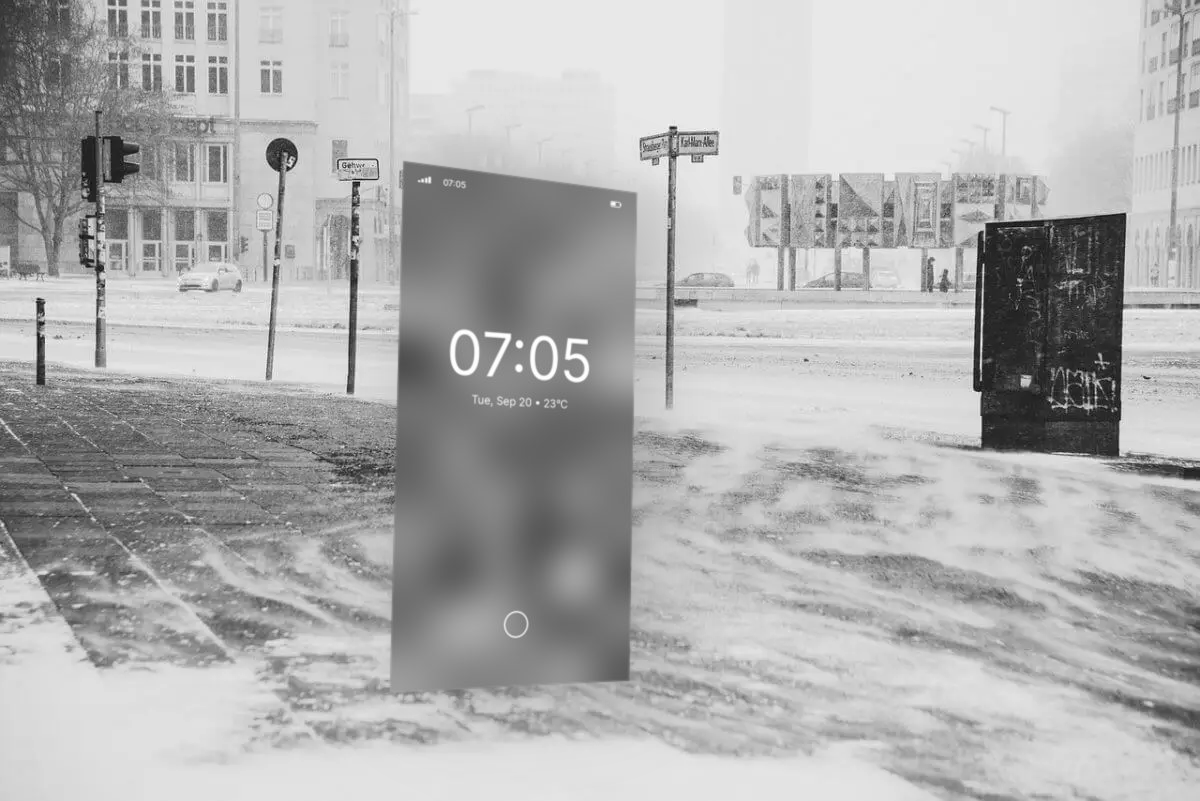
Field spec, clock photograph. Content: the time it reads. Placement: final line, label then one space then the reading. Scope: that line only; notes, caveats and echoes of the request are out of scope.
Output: 7:05
